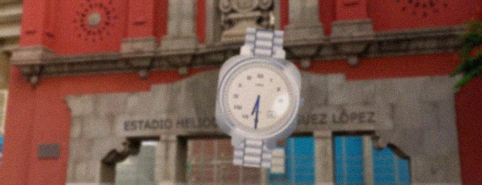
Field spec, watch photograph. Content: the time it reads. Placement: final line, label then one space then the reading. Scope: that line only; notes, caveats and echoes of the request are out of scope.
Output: 6:30
